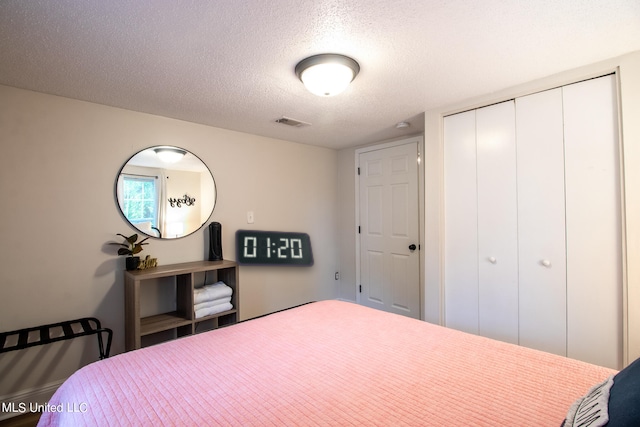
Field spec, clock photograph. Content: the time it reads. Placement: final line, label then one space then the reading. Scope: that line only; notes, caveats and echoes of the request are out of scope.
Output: 1:20
